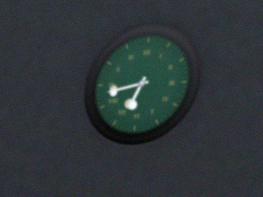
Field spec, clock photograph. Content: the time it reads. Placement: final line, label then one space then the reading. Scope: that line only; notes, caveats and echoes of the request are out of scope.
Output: 6:43
